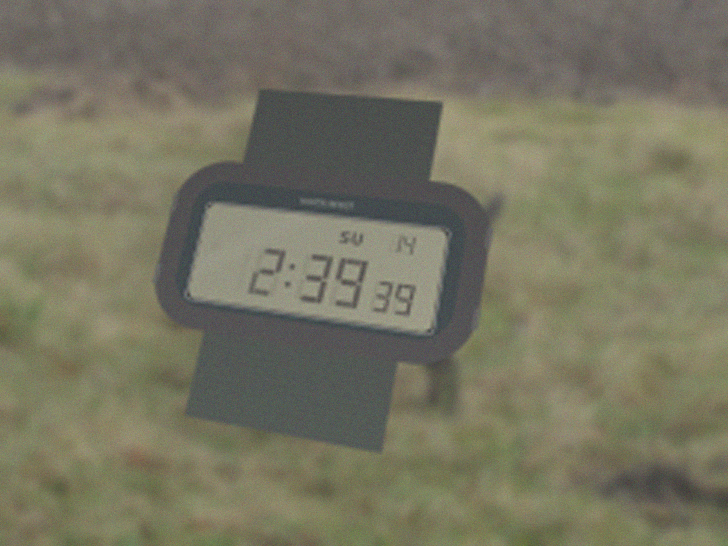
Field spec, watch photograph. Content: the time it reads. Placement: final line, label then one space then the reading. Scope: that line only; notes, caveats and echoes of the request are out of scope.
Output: 2:39:39
